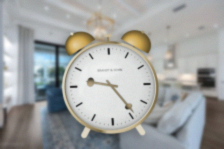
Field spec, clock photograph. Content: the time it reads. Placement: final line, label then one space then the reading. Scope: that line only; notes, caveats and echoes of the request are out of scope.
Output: 9:24
